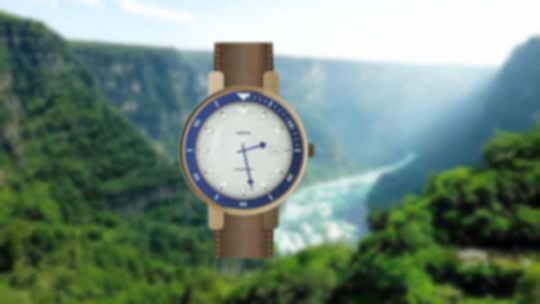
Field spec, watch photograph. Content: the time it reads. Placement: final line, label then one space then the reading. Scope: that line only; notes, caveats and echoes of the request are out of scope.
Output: 2:28
